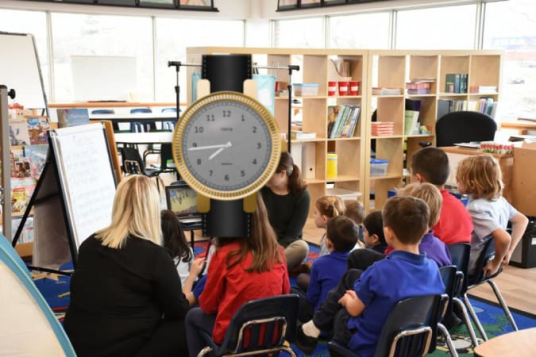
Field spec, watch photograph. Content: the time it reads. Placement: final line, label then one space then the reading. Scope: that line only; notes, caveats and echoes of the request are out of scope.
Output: 7:44
